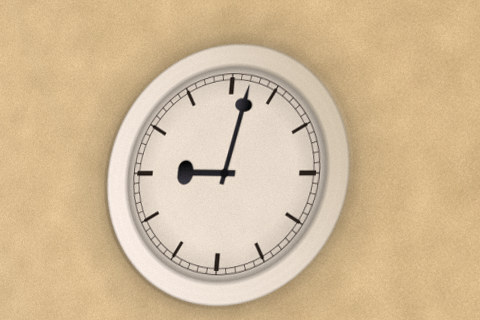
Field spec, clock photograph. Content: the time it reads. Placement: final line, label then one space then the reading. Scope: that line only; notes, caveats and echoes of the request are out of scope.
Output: 9:02
